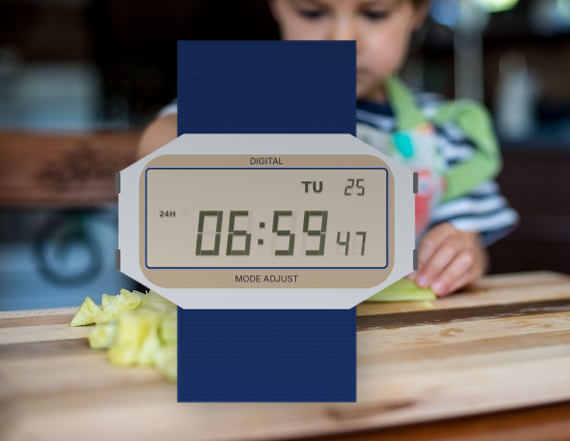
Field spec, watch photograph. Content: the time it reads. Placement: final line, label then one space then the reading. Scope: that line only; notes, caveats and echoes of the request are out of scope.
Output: 6:59:47
